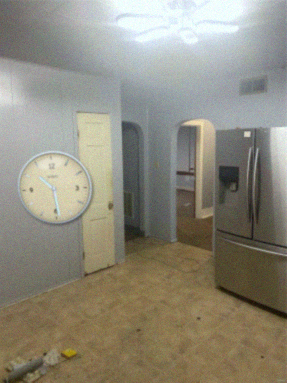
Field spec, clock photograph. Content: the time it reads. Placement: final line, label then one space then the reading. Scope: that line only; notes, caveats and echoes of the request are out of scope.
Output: 10:29
